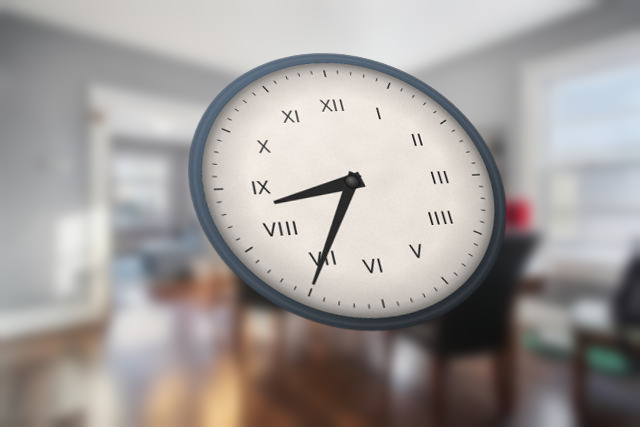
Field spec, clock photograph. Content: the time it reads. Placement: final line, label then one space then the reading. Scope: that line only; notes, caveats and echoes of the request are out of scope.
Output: 8:35
